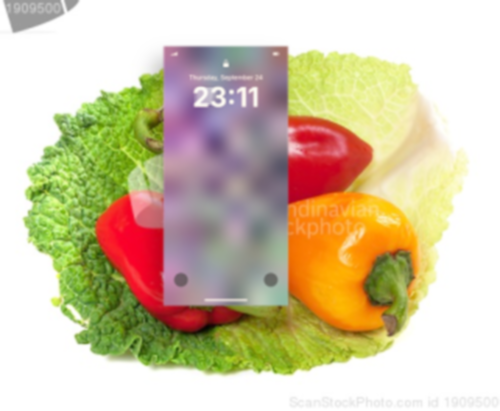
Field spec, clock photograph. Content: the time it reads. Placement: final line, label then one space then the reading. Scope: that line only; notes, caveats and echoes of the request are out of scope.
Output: 23:11
